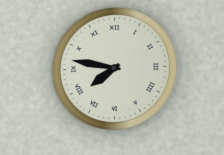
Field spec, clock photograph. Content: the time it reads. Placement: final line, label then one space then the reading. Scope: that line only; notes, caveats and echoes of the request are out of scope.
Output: 7:47
